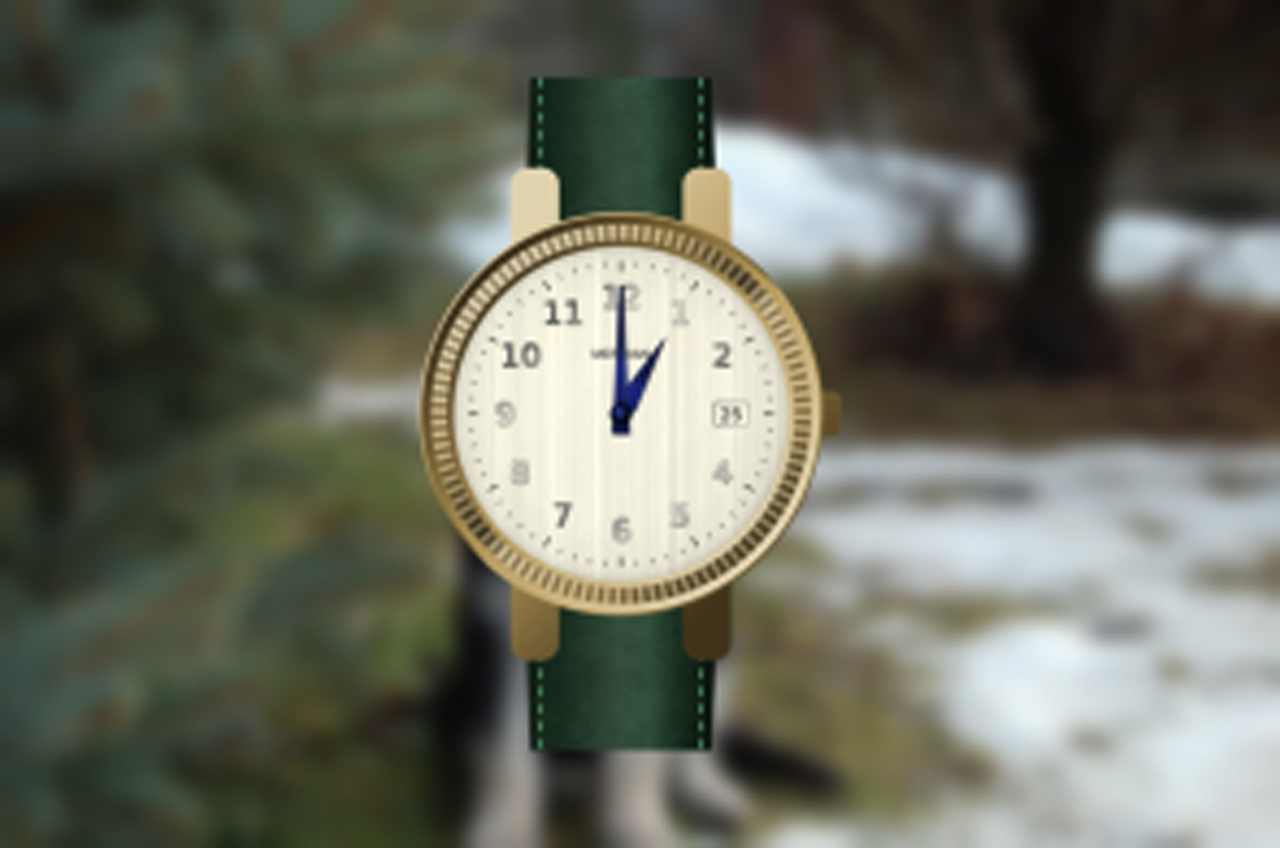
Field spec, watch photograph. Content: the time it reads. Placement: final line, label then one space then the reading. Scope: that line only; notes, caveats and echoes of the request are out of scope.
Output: 1:00
